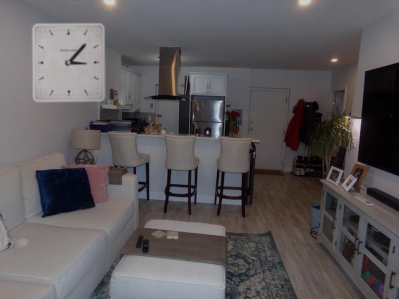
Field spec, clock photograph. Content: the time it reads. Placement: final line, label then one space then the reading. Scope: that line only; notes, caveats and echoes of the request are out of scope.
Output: 3:07
